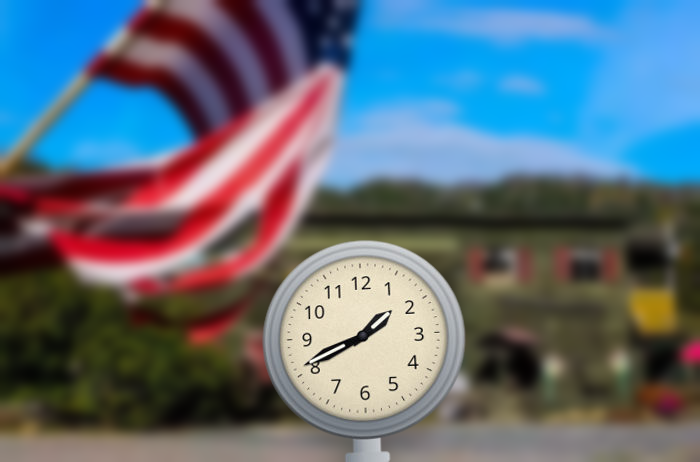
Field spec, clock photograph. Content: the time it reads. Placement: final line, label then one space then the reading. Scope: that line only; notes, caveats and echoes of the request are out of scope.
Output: 1:41
